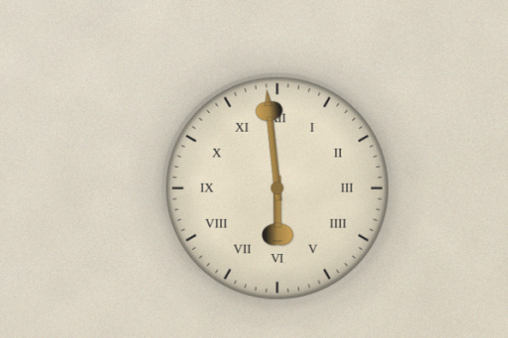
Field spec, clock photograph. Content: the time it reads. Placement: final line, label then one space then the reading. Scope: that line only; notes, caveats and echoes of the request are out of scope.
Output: 5:59
